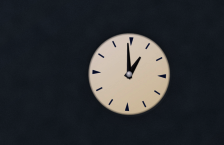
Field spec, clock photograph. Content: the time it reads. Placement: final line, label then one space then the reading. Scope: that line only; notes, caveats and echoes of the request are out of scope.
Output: 12:59
